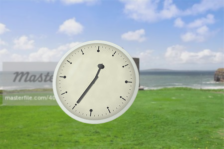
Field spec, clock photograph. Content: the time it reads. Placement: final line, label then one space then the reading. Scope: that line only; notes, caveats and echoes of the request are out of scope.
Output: 12:35
